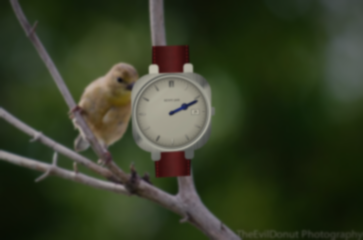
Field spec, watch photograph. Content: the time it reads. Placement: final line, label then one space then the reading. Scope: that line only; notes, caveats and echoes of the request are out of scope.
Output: 2:11
